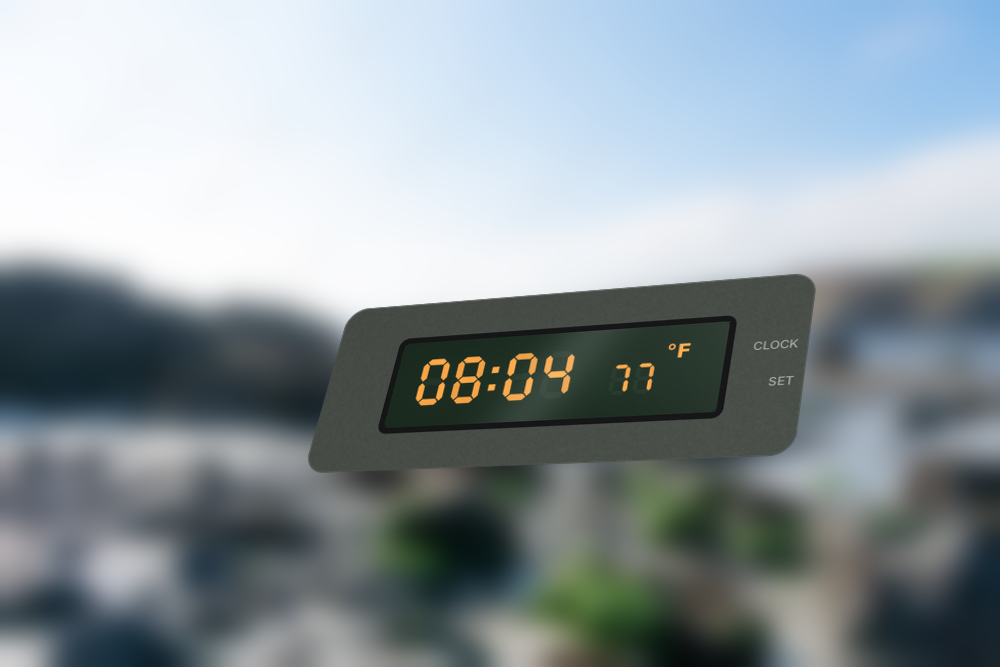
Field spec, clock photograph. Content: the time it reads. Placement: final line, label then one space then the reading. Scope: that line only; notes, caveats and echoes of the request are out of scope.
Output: 8:04
